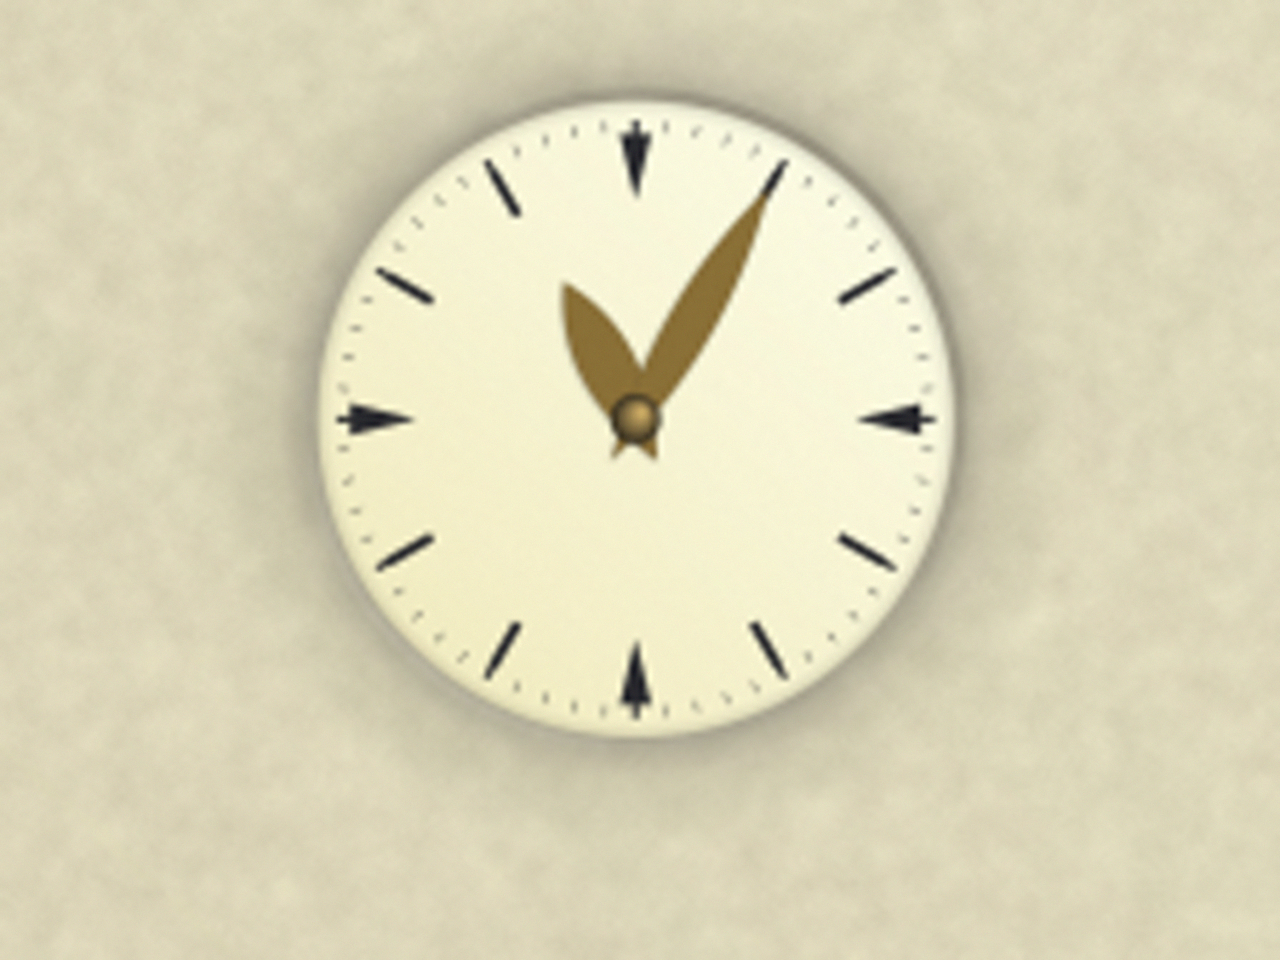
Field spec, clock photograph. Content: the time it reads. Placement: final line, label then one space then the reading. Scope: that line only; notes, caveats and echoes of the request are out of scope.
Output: 11:05
